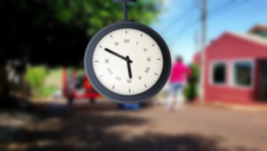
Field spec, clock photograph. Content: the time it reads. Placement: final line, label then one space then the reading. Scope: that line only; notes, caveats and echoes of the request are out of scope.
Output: 5:50
